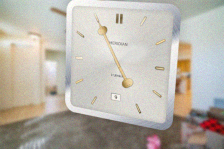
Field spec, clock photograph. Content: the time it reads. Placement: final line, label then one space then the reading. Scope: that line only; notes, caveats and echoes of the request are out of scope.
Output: 4:55
